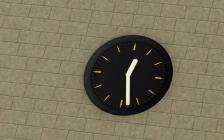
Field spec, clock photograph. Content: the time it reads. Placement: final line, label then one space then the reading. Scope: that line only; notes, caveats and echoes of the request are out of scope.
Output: 12:28
